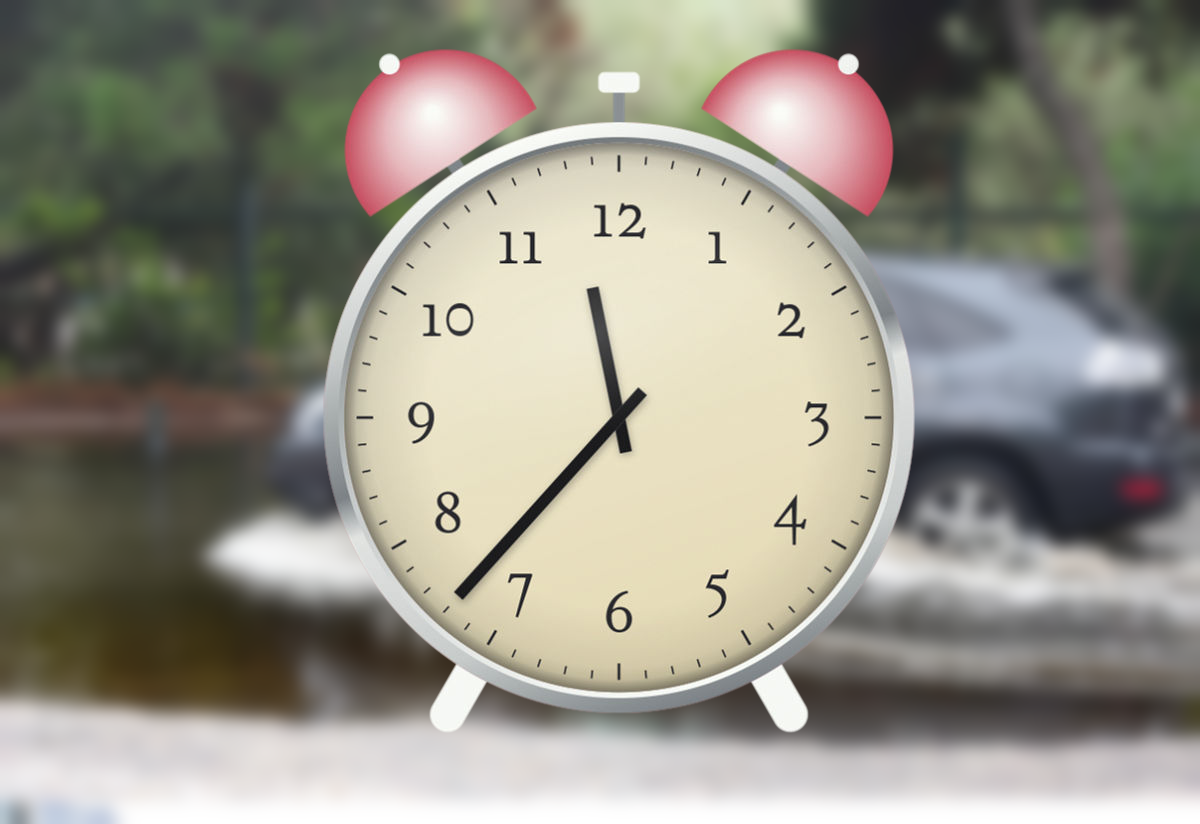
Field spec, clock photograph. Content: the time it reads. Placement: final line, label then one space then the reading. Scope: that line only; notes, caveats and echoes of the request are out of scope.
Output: 11:37
